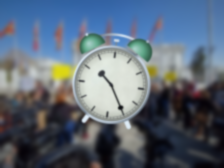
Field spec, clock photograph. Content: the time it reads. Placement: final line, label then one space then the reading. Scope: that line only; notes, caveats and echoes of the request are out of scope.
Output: 10:25
